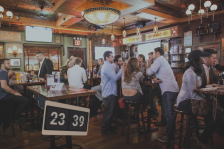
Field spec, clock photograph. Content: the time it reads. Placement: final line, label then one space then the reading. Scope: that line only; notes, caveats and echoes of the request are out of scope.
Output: 23:39
